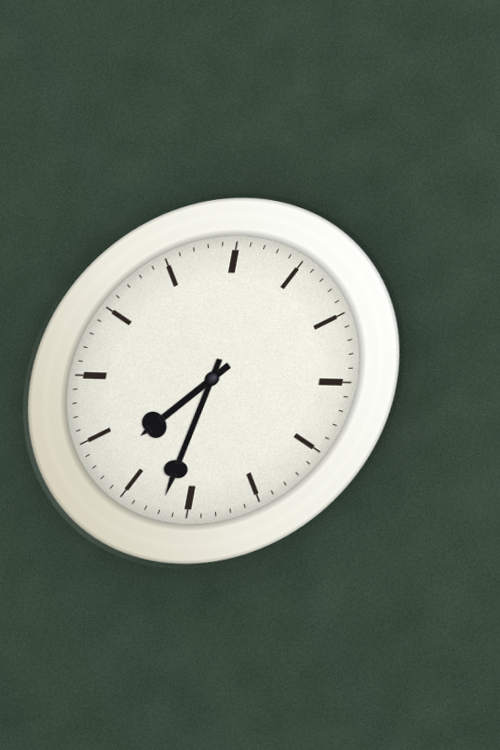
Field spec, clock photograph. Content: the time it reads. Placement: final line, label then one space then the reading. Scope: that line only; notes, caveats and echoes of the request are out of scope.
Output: 7:32
